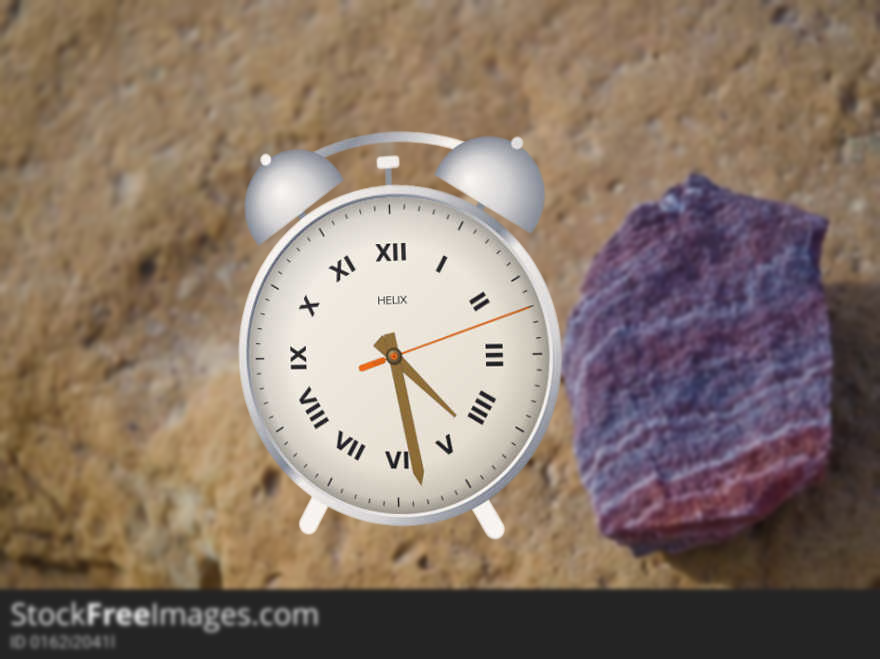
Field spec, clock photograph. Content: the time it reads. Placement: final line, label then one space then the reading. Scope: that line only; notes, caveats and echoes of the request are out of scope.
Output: 4:28:12
